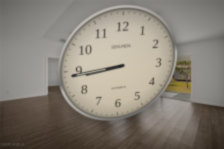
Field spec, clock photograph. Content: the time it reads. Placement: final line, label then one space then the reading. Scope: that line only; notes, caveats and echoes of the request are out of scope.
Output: 8:44
